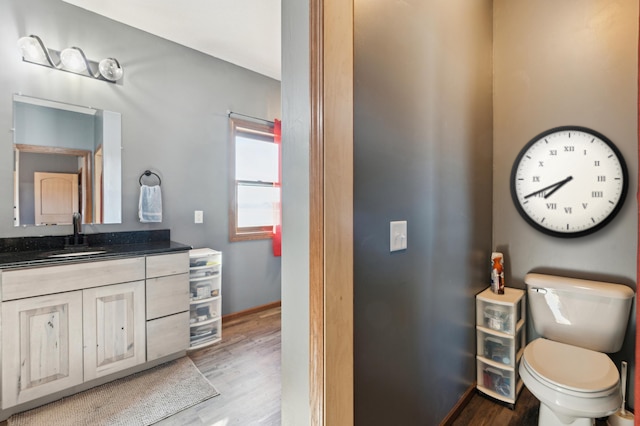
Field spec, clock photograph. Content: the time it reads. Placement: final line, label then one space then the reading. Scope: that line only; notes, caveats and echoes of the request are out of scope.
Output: 7:41
